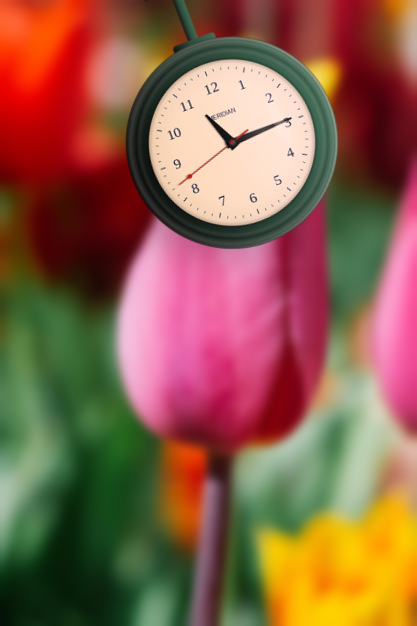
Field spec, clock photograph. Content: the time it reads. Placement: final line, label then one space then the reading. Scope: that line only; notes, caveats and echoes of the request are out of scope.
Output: 11:14:42
